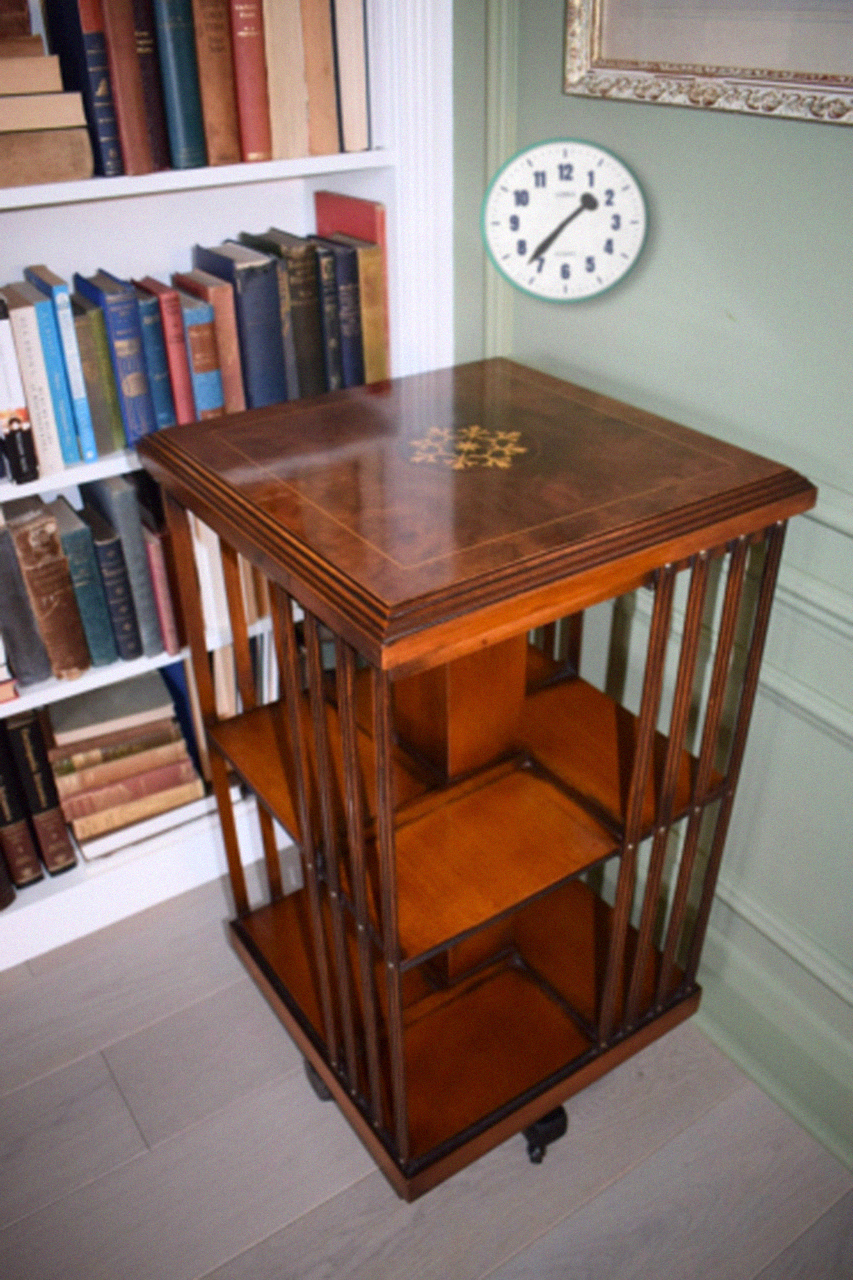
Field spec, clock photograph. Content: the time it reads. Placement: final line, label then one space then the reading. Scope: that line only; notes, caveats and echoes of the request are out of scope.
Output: 1:37
